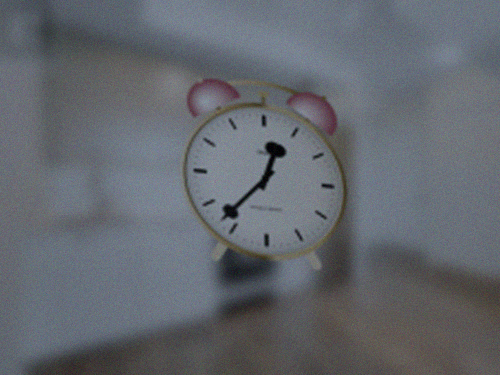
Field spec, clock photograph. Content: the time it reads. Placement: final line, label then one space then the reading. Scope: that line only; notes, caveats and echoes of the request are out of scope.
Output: 12:37
